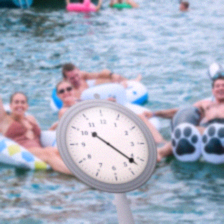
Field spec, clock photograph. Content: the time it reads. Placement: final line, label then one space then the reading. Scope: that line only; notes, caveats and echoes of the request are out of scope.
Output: 10:22
